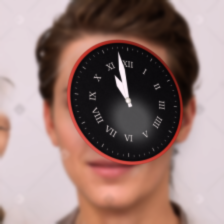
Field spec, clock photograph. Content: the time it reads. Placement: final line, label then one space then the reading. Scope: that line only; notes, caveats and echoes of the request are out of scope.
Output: 10:58
